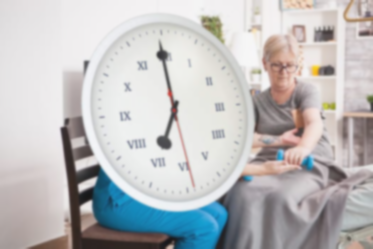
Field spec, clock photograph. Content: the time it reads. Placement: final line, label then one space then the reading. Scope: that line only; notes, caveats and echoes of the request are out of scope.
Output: 6:59:29
